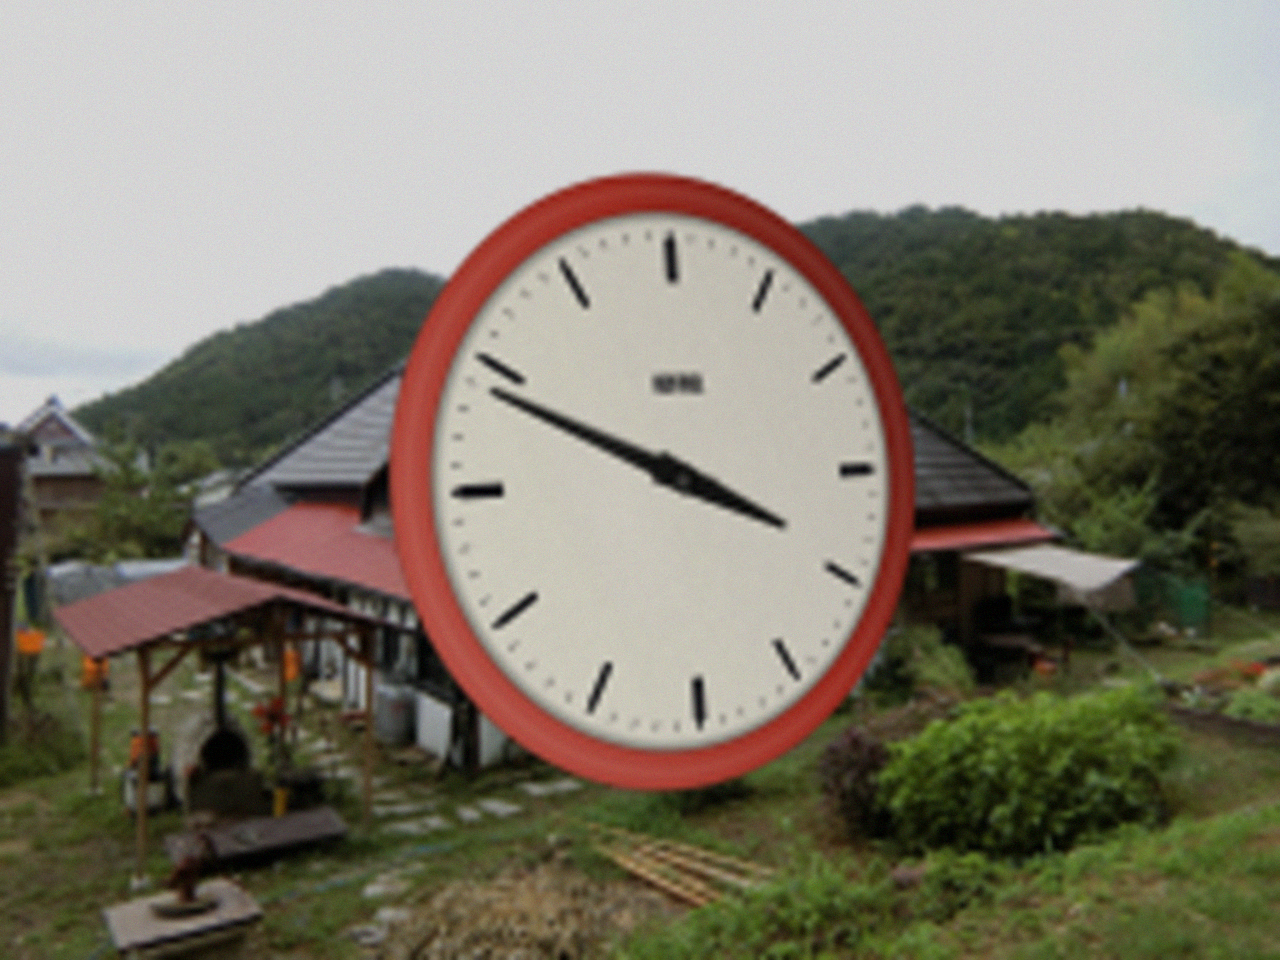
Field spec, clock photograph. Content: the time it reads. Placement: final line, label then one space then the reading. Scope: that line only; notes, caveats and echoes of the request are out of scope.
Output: 3:49
